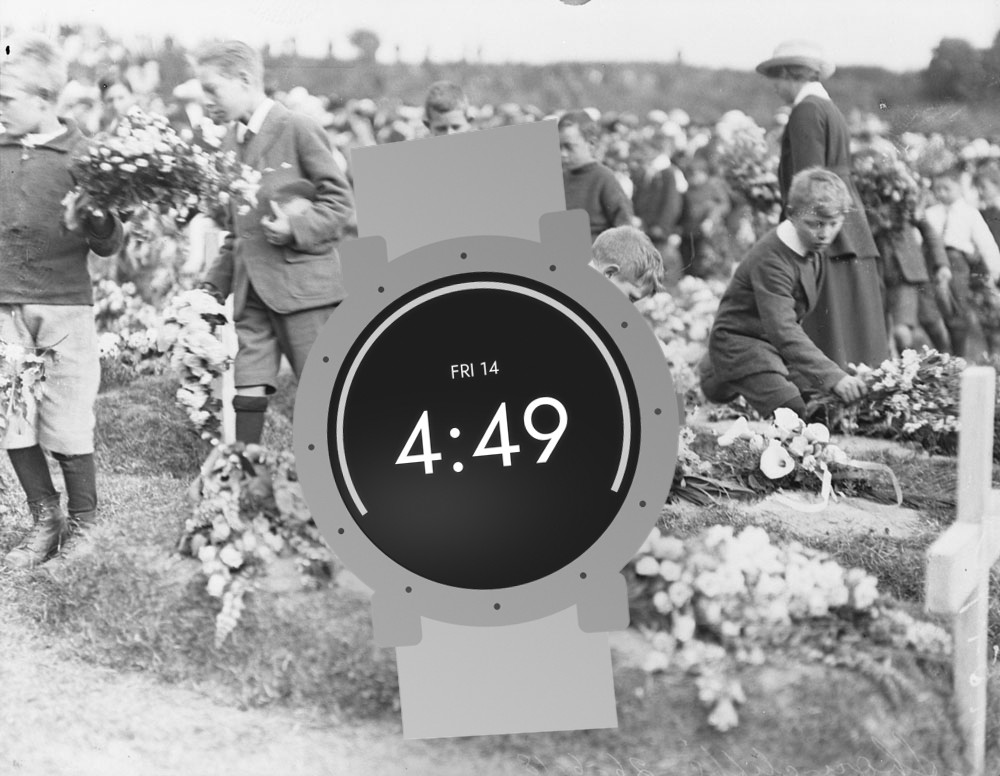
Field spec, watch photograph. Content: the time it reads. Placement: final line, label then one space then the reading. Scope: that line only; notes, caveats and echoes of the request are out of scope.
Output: 4:49
